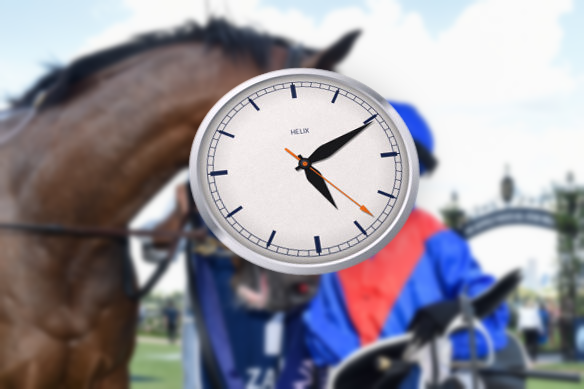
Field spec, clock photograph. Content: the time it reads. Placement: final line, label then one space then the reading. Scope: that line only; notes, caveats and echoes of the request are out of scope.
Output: 5:10:23
